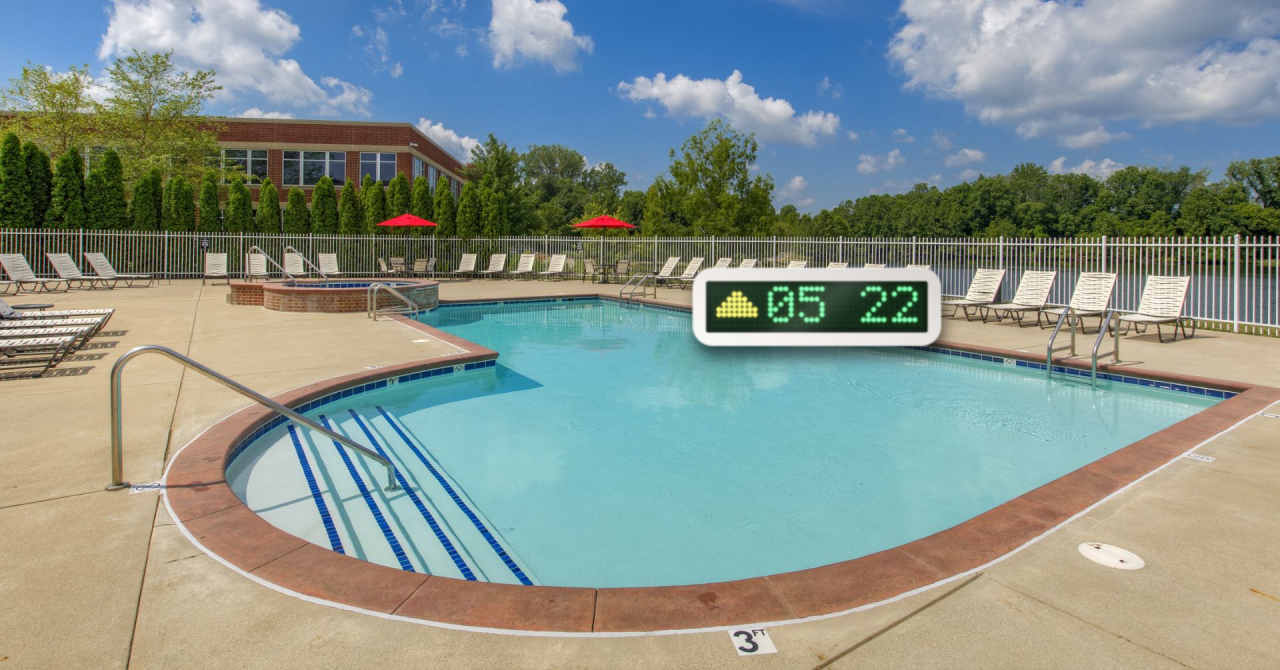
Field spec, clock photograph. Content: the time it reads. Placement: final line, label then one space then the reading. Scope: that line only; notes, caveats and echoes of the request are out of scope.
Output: 5:22
